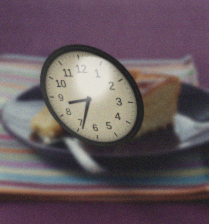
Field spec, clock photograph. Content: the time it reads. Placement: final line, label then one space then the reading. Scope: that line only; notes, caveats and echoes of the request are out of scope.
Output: 8:34
